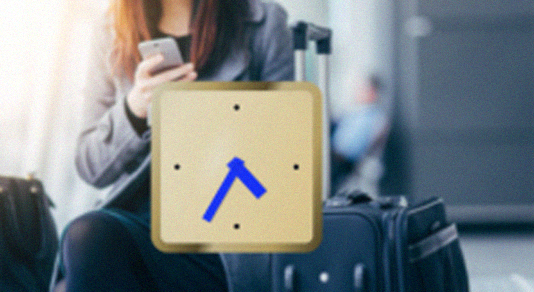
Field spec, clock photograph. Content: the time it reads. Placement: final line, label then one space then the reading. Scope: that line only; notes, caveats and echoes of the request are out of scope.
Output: 4:35
